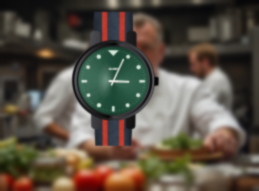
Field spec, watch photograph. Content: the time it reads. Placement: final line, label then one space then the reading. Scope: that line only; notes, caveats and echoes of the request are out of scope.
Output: 3:04
